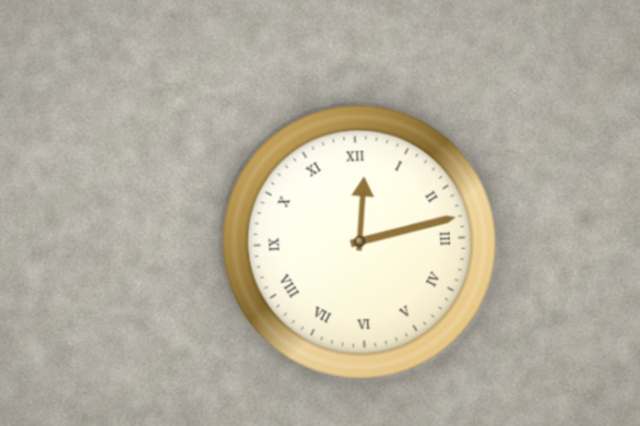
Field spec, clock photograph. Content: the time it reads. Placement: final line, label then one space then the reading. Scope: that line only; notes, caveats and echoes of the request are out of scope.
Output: 12:13
